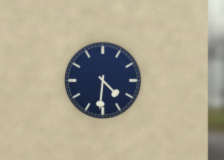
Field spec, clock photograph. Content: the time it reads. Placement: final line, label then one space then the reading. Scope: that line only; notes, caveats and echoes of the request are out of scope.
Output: 4:31
